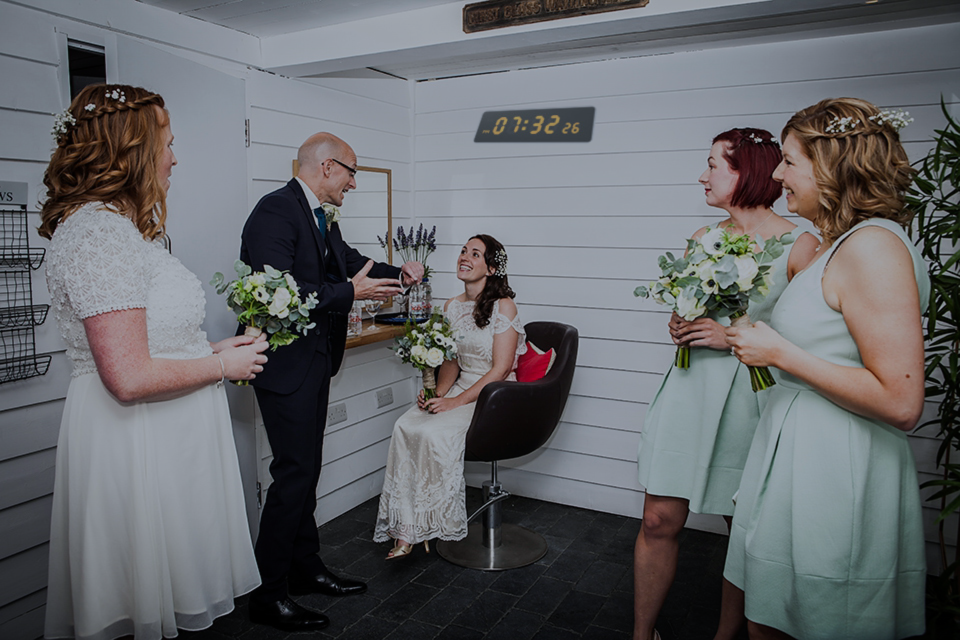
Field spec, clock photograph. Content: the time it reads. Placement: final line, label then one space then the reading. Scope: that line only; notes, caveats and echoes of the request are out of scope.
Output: 7:32:26
